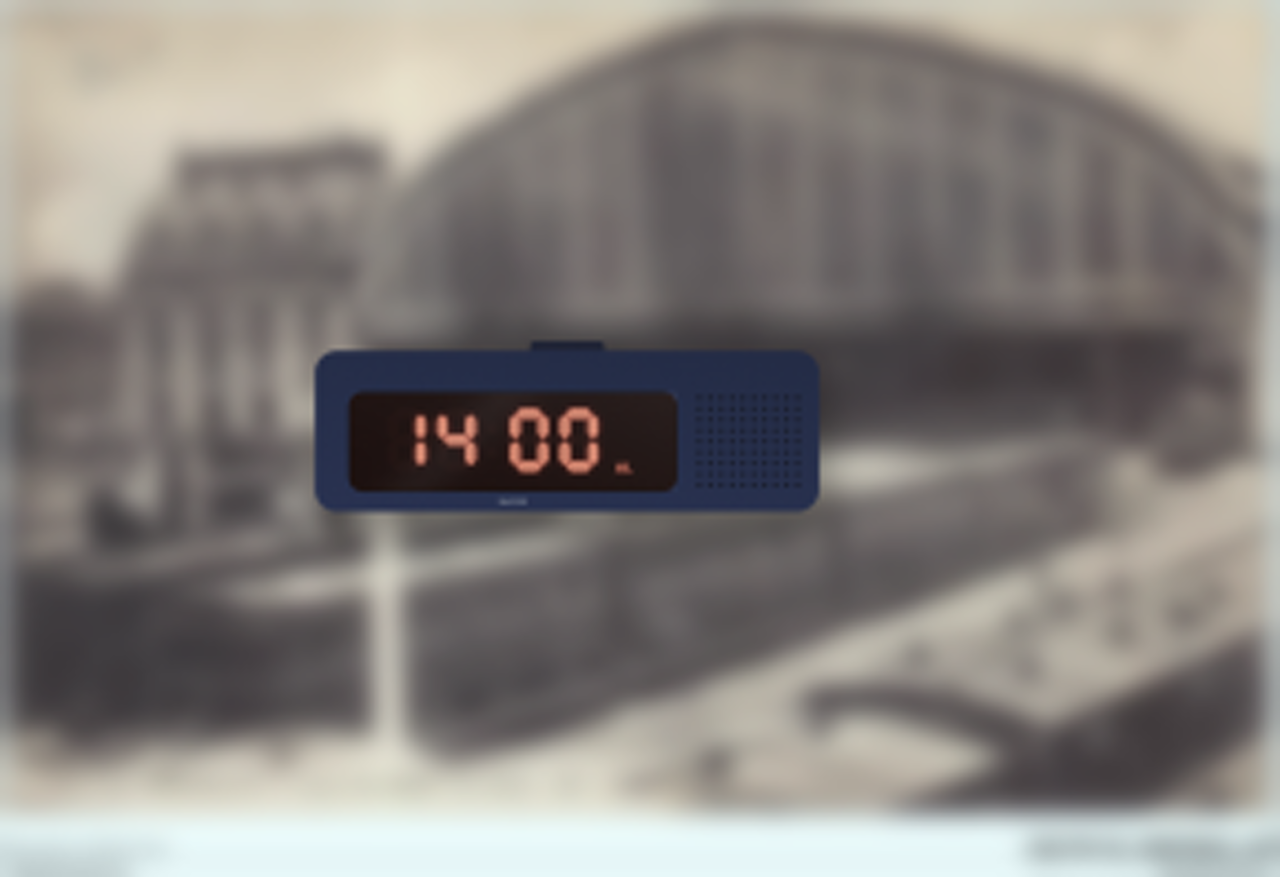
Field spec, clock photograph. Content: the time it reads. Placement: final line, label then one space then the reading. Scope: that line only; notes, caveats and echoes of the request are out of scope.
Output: 14:00
